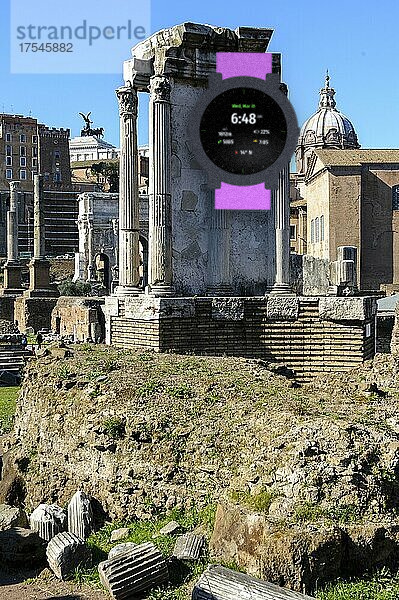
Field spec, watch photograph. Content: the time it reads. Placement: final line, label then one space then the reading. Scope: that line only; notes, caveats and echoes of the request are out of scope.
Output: 6:48
